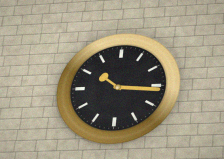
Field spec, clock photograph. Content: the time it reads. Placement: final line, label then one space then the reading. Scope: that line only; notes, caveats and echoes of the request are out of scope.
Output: 10:16
